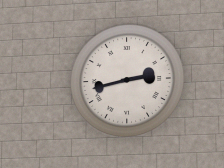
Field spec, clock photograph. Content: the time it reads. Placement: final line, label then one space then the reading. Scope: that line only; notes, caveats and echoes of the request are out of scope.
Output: 2:43
